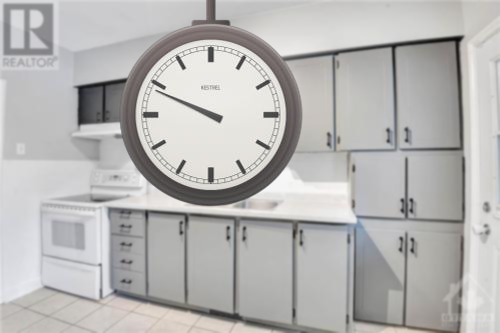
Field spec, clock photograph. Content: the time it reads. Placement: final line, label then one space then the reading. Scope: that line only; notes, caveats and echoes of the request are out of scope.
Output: 9:49
